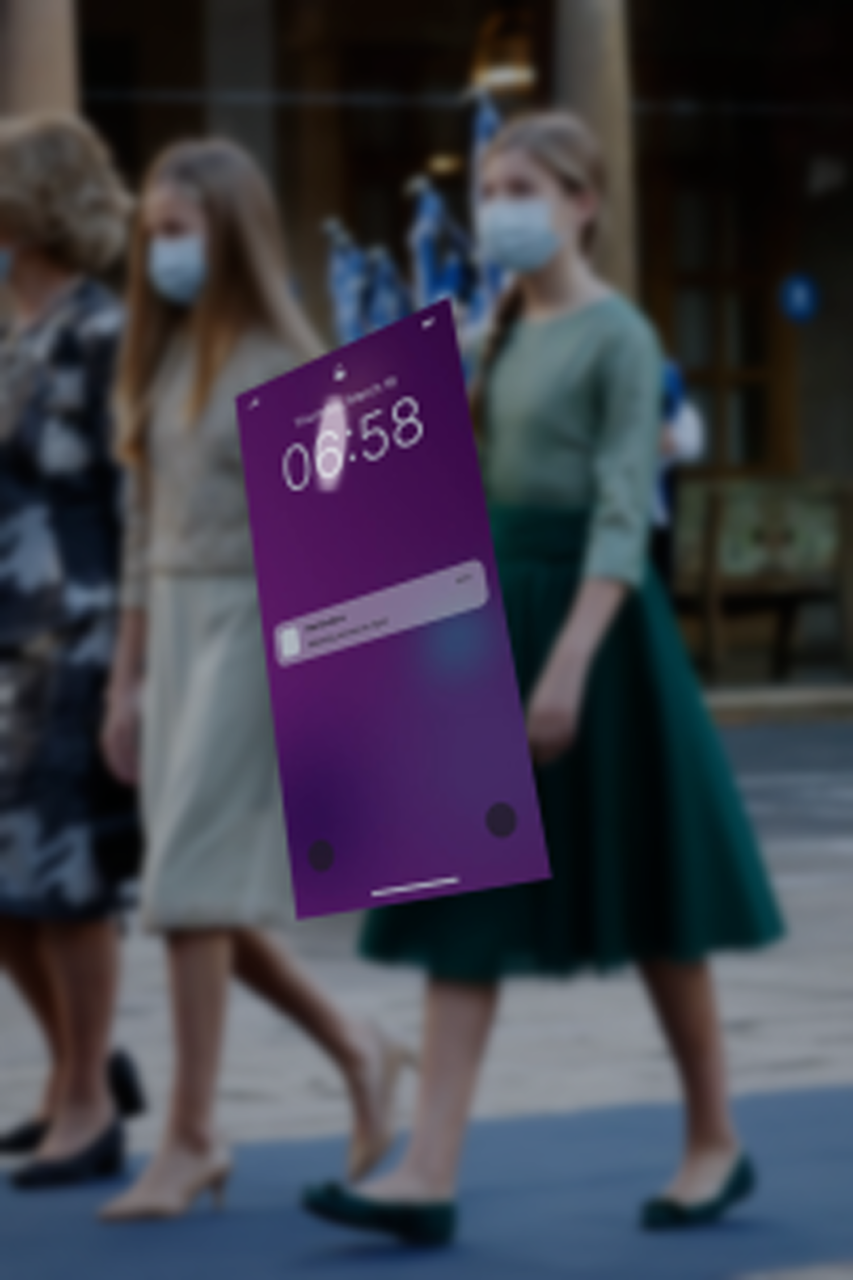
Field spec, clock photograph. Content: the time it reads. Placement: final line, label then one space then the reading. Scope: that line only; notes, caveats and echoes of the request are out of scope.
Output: 6:58
